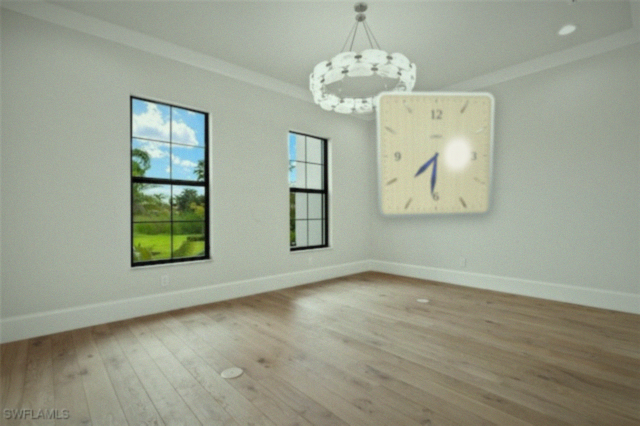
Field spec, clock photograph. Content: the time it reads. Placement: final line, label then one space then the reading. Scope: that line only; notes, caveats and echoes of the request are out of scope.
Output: 7:31
